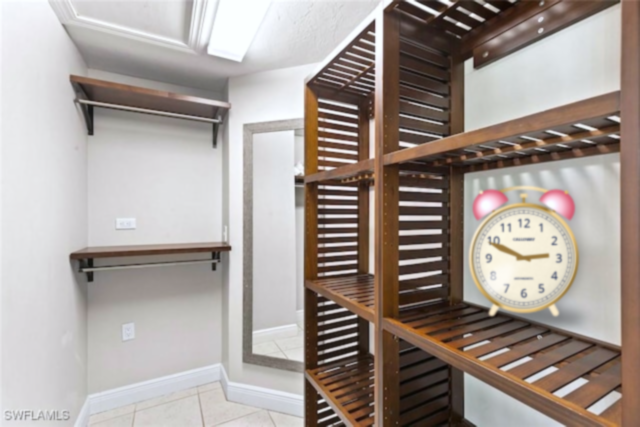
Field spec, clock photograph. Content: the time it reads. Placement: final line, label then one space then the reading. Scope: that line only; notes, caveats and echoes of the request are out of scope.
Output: 2:49
